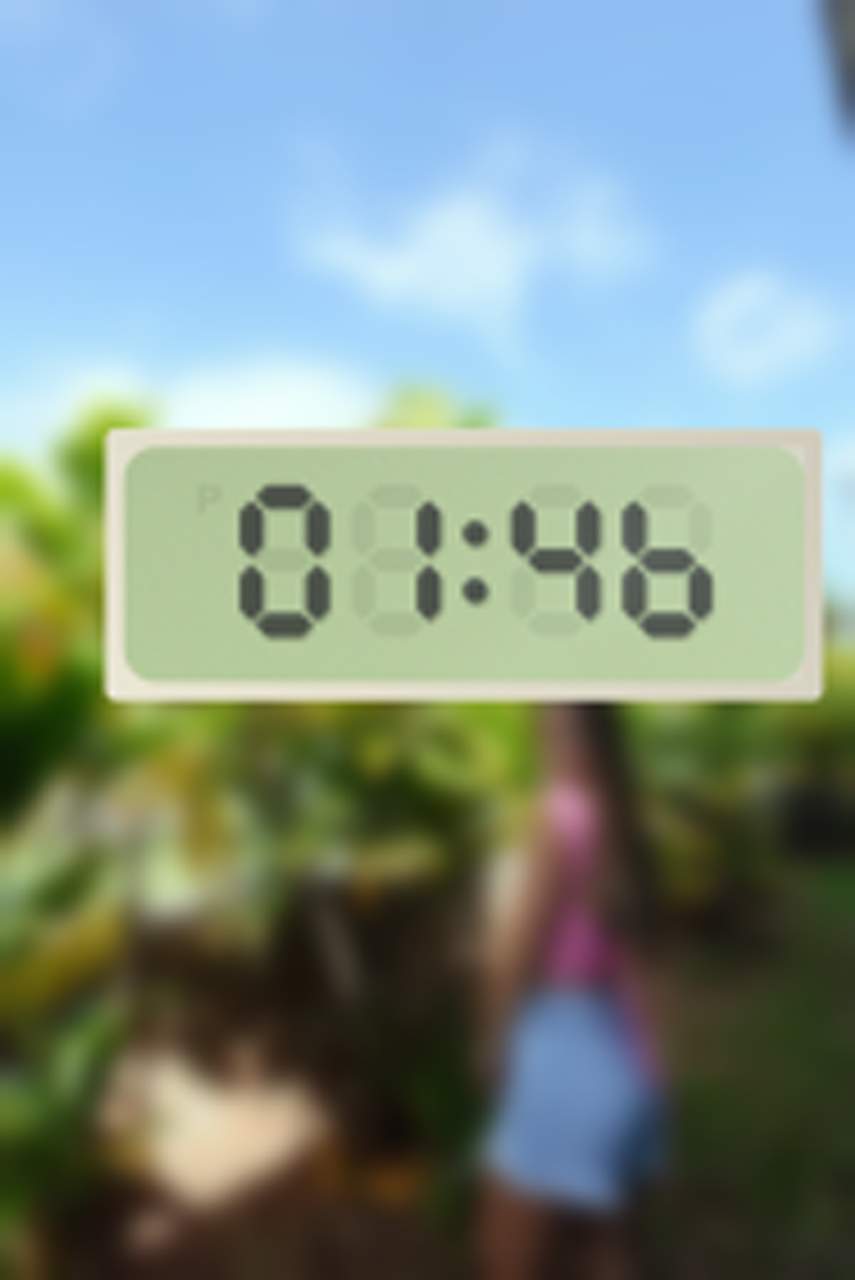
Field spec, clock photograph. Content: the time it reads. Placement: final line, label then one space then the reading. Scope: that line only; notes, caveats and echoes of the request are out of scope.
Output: 1:46
